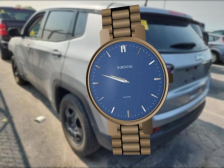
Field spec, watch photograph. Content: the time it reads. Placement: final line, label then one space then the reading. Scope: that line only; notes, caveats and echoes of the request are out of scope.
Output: 9:48
